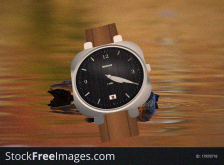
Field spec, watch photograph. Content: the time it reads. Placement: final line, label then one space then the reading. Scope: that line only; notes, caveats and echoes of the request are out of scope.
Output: 4:20
